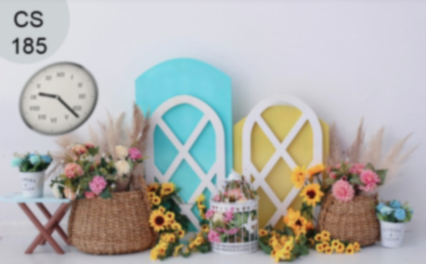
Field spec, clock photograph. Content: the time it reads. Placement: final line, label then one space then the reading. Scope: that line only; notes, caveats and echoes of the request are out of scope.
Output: 9:22
